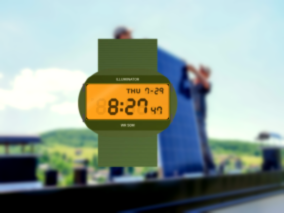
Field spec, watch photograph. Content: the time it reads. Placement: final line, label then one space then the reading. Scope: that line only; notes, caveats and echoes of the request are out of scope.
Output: 8:27
